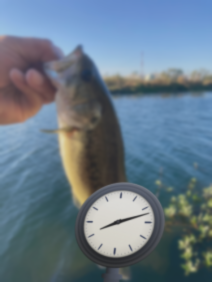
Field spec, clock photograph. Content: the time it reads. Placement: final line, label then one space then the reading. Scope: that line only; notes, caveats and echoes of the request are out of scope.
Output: 8:12
